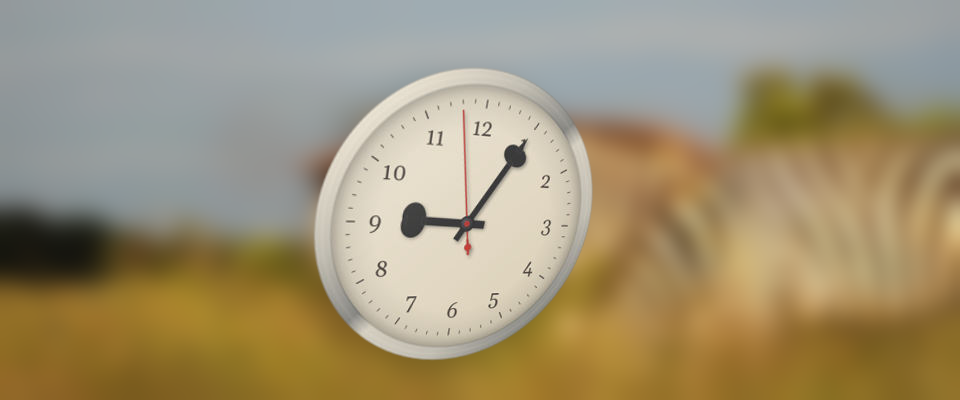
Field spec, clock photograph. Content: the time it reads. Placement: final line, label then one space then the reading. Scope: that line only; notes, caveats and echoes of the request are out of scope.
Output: 9:04:58
